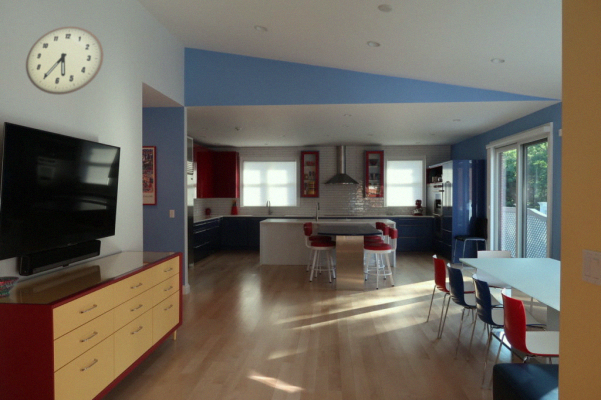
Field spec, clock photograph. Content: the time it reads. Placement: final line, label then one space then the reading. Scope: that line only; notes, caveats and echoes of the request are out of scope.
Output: 5:35
